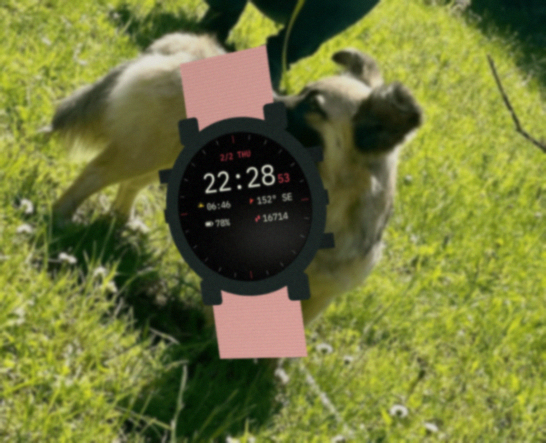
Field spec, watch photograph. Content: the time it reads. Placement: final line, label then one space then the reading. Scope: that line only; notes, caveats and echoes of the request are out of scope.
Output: 22:28:53
